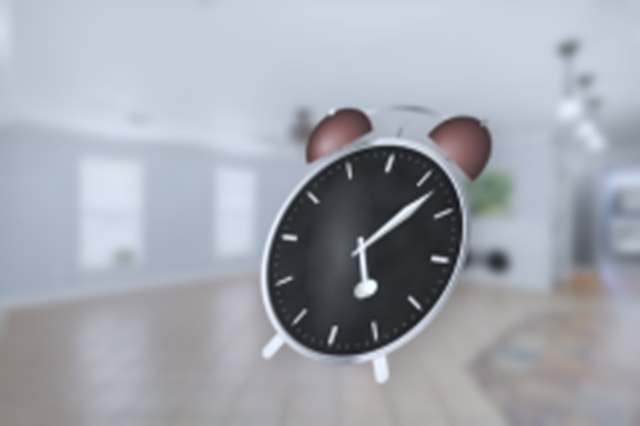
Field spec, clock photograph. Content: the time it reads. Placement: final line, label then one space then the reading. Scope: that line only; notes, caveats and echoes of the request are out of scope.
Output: 5:07
